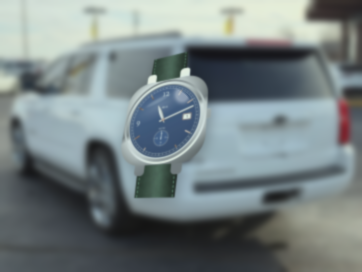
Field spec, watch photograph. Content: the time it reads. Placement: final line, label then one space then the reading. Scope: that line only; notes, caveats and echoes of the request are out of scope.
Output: 11:12
